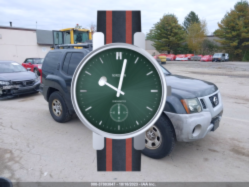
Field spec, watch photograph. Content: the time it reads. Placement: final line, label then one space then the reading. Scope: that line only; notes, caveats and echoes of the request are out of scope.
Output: 10:02
